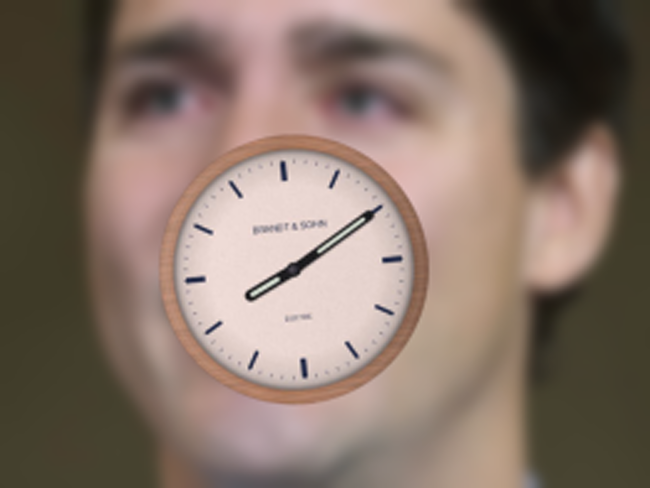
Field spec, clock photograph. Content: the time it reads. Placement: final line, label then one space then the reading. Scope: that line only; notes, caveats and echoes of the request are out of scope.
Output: 8:10
